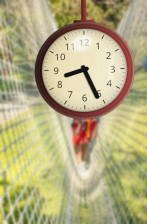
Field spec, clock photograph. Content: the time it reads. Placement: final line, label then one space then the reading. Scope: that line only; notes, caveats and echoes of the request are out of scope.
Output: 8:26
